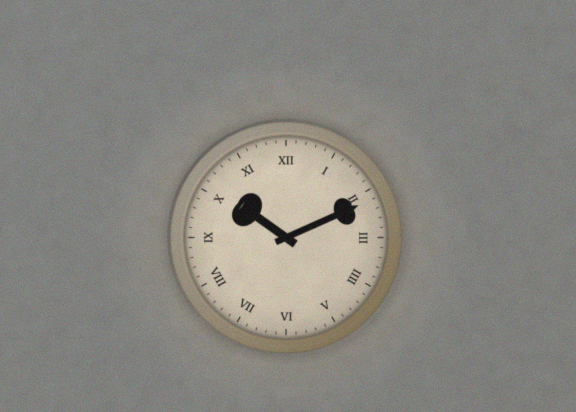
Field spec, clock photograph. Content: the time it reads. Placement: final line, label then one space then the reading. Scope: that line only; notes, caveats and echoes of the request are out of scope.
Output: 10:11
